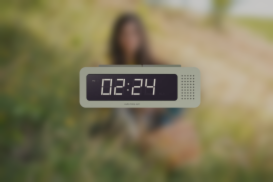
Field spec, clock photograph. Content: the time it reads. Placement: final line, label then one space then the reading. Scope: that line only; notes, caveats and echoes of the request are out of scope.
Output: 2:24
